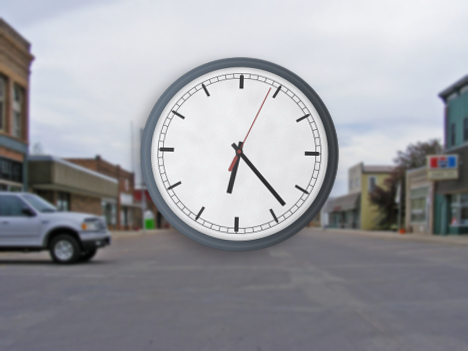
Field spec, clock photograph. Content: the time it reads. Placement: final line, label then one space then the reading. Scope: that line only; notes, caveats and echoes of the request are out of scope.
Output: 6:23:04
